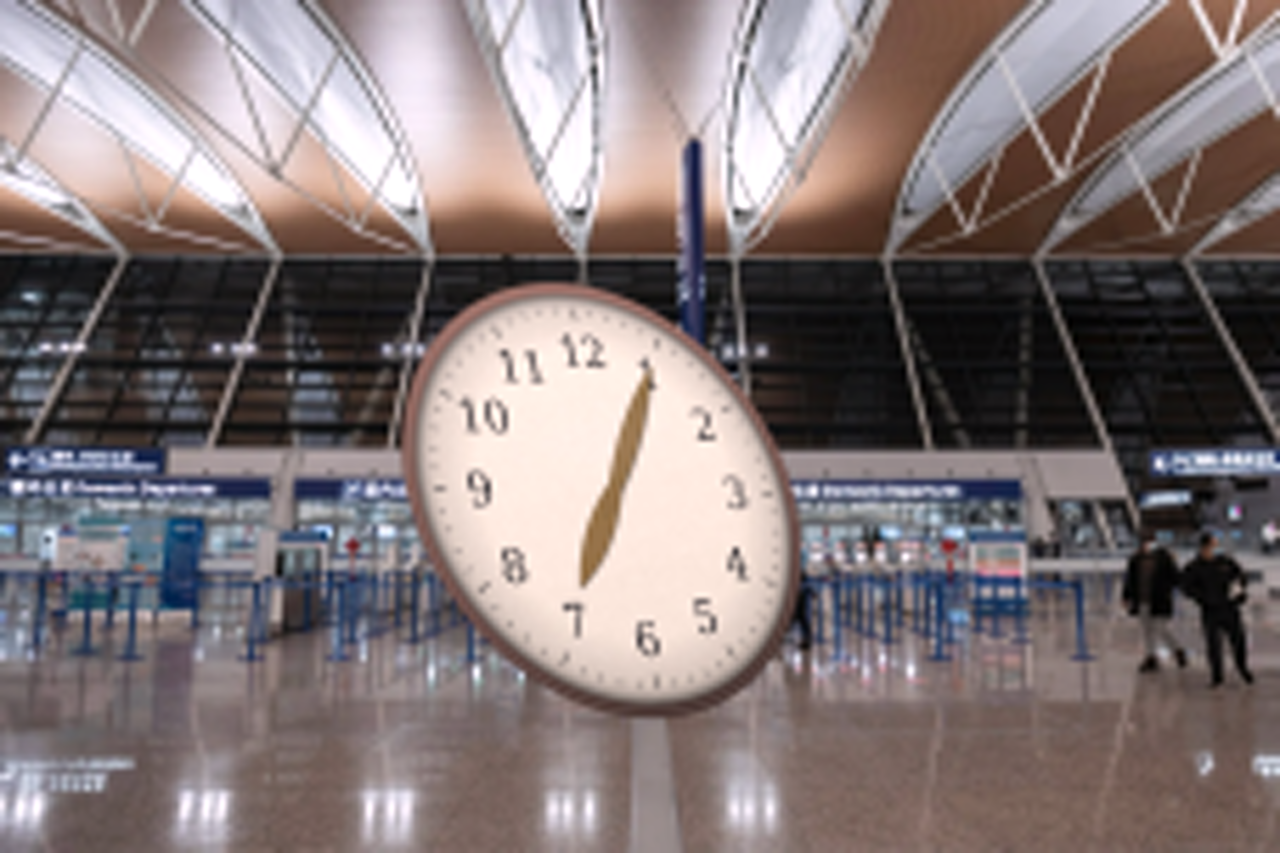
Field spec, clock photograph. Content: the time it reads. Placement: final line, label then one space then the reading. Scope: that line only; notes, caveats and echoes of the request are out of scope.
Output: 7:05
